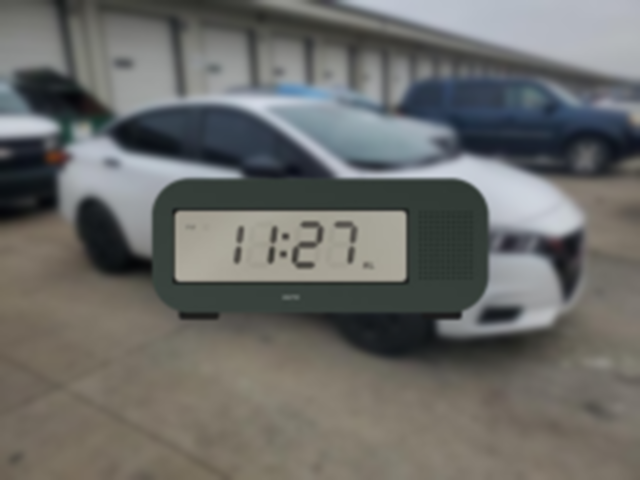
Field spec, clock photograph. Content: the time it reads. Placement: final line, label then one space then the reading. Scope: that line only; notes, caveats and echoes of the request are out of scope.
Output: 11:27
